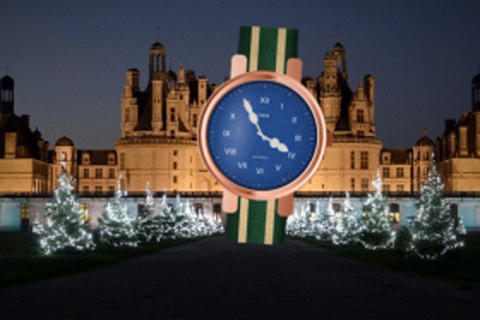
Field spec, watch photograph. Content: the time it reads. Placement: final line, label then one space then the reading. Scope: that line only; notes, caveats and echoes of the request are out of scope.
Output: 3:55
